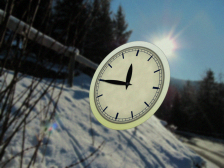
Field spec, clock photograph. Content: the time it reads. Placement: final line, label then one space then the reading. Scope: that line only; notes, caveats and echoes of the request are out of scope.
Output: 11:45
